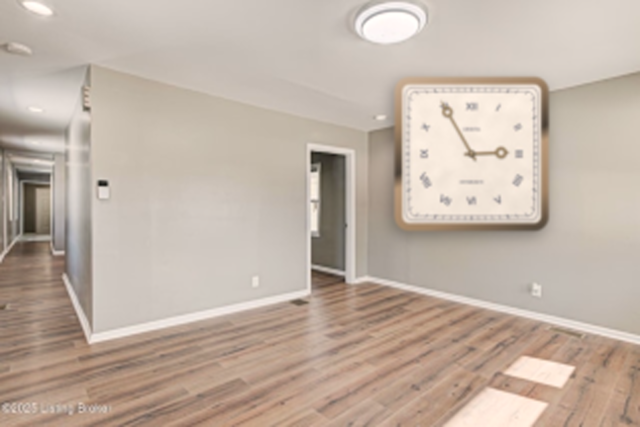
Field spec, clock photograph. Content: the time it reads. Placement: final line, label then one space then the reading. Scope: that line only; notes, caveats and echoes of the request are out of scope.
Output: 2:55
